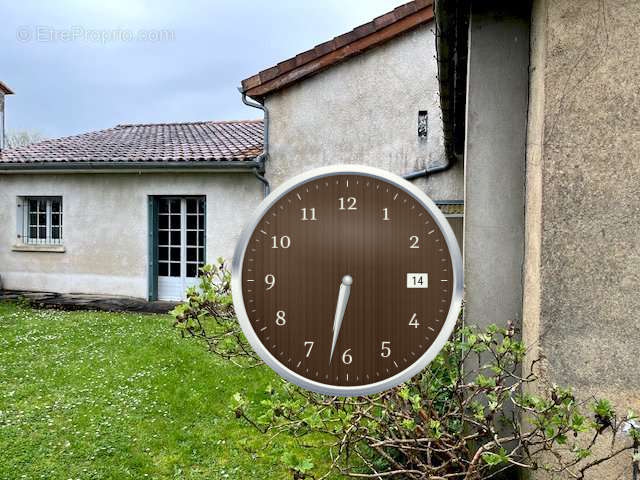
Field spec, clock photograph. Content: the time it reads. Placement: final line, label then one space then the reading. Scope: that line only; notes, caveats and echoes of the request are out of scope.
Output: 6:32
